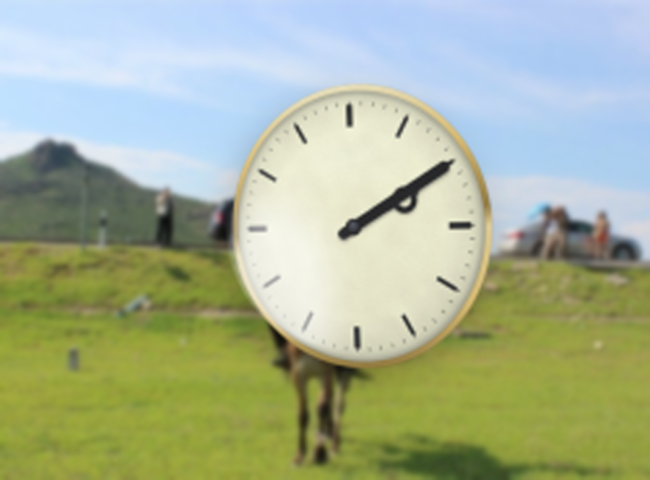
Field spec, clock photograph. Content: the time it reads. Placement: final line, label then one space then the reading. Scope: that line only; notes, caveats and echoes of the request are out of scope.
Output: 2:10
